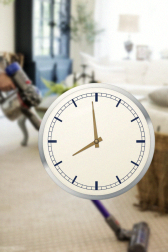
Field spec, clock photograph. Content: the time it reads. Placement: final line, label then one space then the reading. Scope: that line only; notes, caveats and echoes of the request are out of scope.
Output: 7:59
